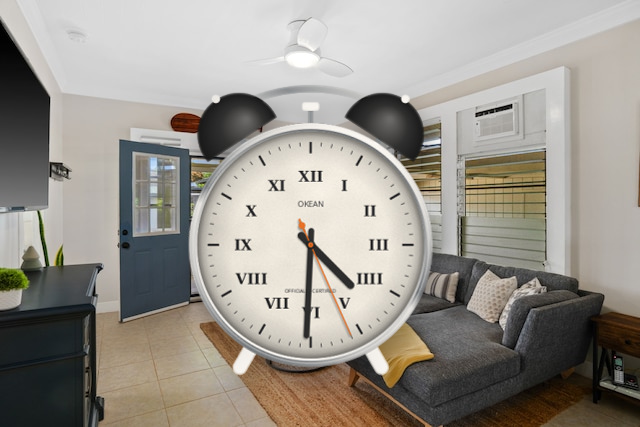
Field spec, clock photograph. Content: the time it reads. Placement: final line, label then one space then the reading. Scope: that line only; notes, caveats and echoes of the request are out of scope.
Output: 4:30:26
